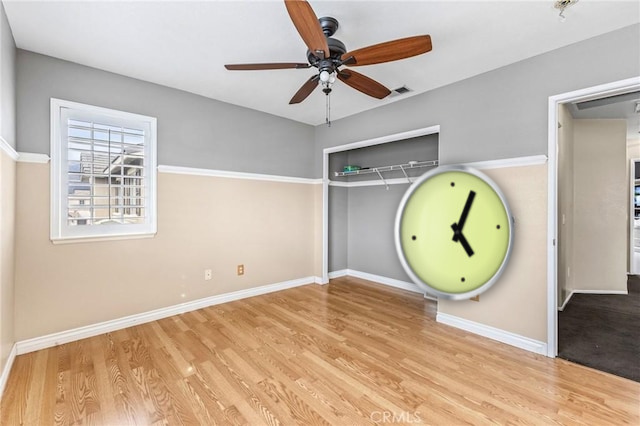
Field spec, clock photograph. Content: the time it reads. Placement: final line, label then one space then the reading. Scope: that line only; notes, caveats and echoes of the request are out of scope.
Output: 5:05
